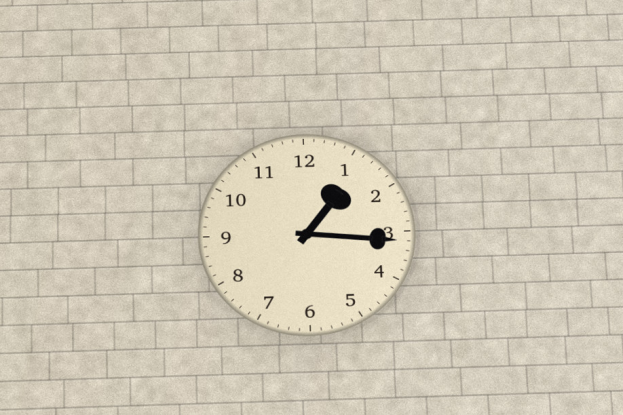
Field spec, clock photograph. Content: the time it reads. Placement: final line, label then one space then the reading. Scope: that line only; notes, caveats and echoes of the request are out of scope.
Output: 1:16
